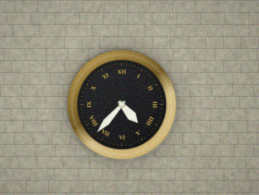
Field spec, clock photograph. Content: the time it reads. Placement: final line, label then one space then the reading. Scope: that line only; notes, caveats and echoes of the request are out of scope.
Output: 4:37
